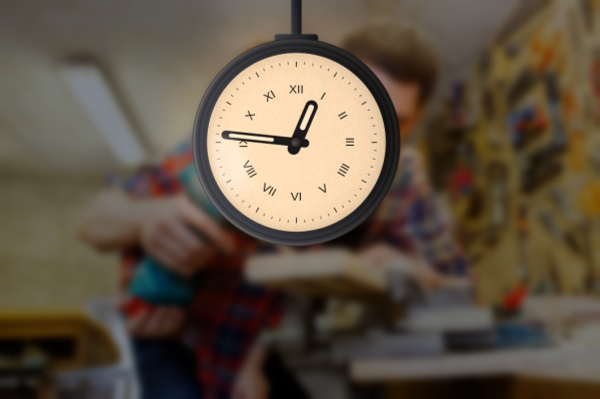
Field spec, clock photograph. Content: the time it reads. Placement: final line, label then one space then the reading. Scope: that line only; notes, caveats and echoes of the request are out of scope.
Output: 12:46
